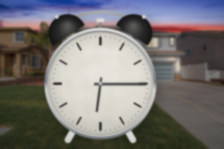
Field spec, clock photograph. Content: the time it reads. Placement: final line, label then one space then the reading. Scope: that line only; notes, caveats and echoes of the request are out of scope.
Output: 6:15
